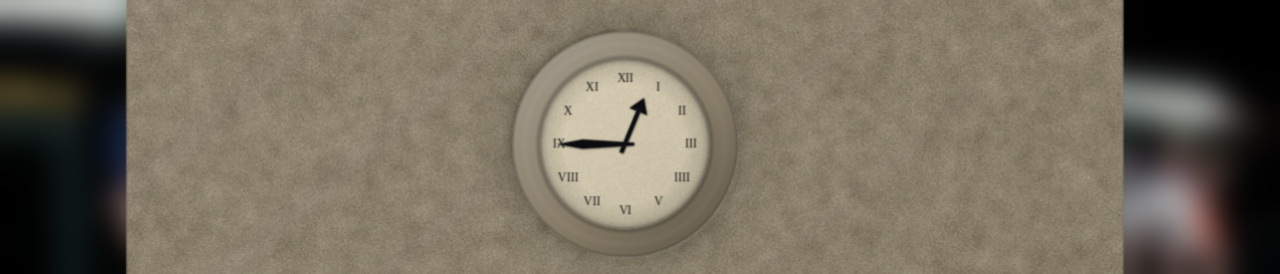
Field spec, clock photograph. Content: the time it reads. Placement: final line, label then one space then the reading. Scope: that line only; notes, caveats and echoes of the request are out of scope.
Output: 12:45
